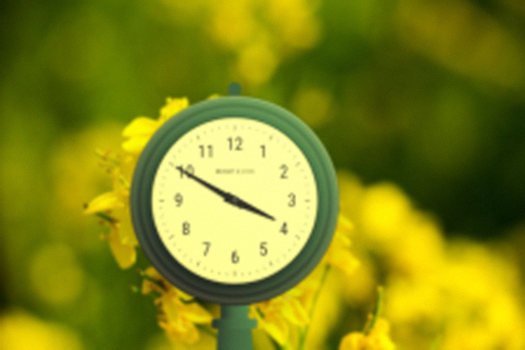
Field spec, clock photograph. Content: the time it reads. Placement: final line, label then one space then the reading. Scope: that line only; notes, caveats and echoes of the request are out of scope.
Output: 3:50
